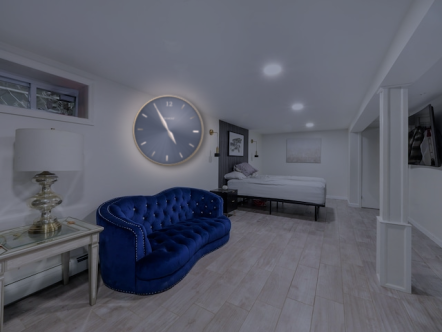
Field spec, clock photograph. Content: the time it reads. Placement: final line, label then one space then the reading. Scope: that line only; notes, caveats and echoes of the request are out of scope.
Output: 4:55
